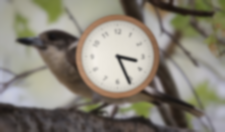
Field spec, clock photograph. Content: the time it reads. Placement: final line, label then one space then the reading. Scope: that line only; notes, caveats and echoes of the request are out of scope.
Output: 3:26
